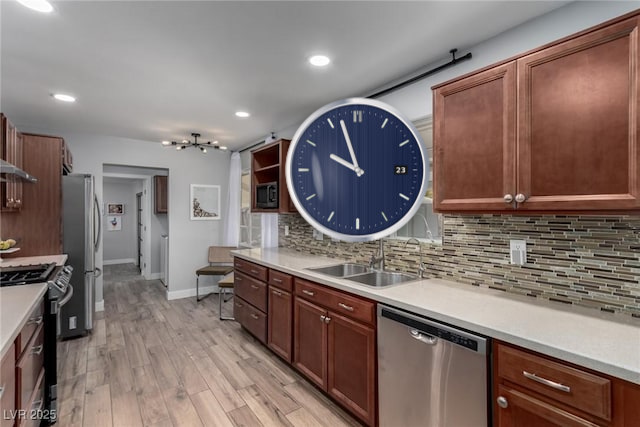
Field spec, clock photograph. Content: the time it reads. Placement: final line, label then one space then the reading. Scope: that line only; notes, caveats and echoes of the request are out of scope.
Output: 9:57
